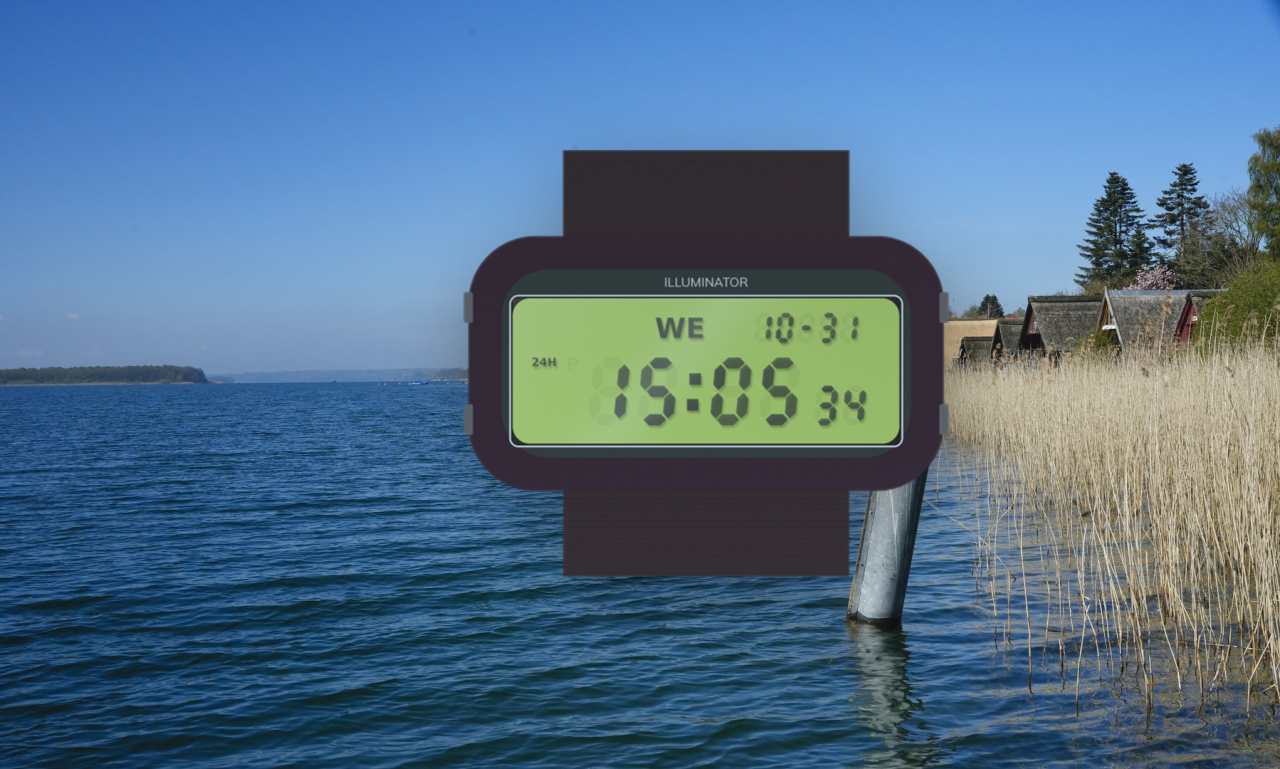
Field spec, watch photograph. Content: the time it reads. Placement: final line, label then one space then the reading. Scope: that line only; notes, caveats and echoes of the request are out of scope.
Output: 15:05:34
